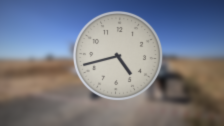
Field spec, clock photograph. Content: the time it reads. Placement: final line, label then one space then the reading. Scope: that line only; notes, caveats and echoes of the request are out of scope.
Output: 4:42
